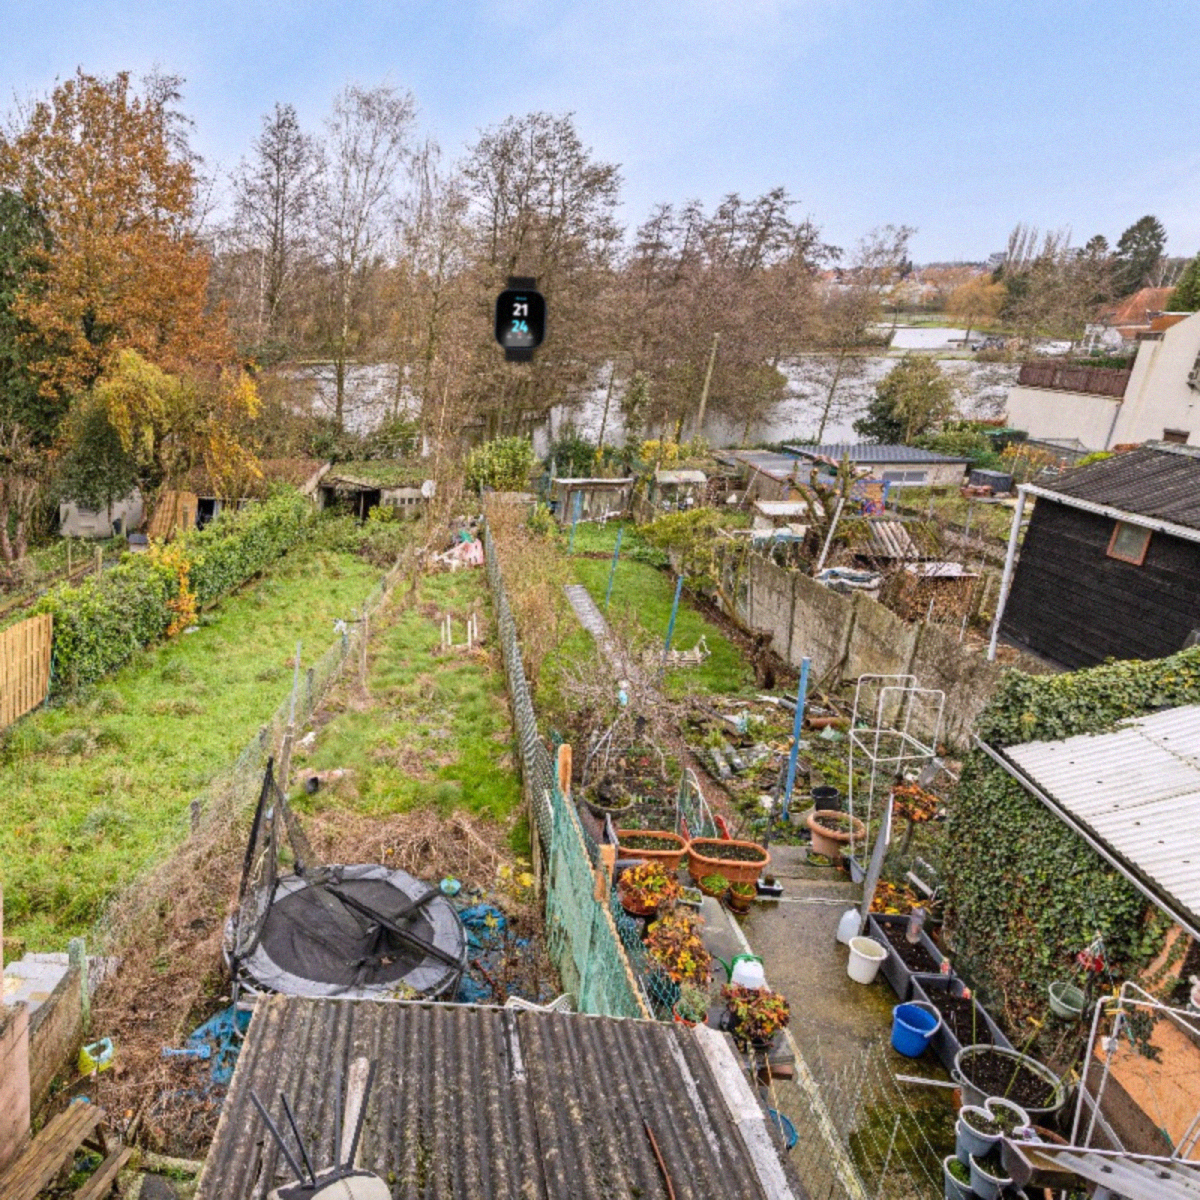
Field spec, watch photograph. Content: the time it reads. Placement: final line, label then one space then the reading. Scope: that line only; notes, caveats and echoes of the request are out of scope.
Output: 21:24
